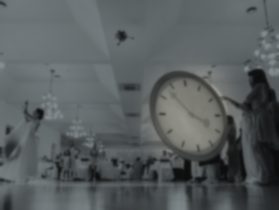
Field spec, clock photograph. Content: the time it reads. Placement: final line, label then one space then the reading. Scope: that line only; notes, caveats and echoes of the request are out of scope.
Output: 3:53
